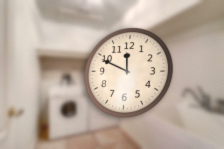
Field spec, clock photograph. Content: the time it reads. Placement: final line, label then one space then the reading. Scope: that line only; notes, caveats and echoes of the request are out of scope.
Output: 11:49
